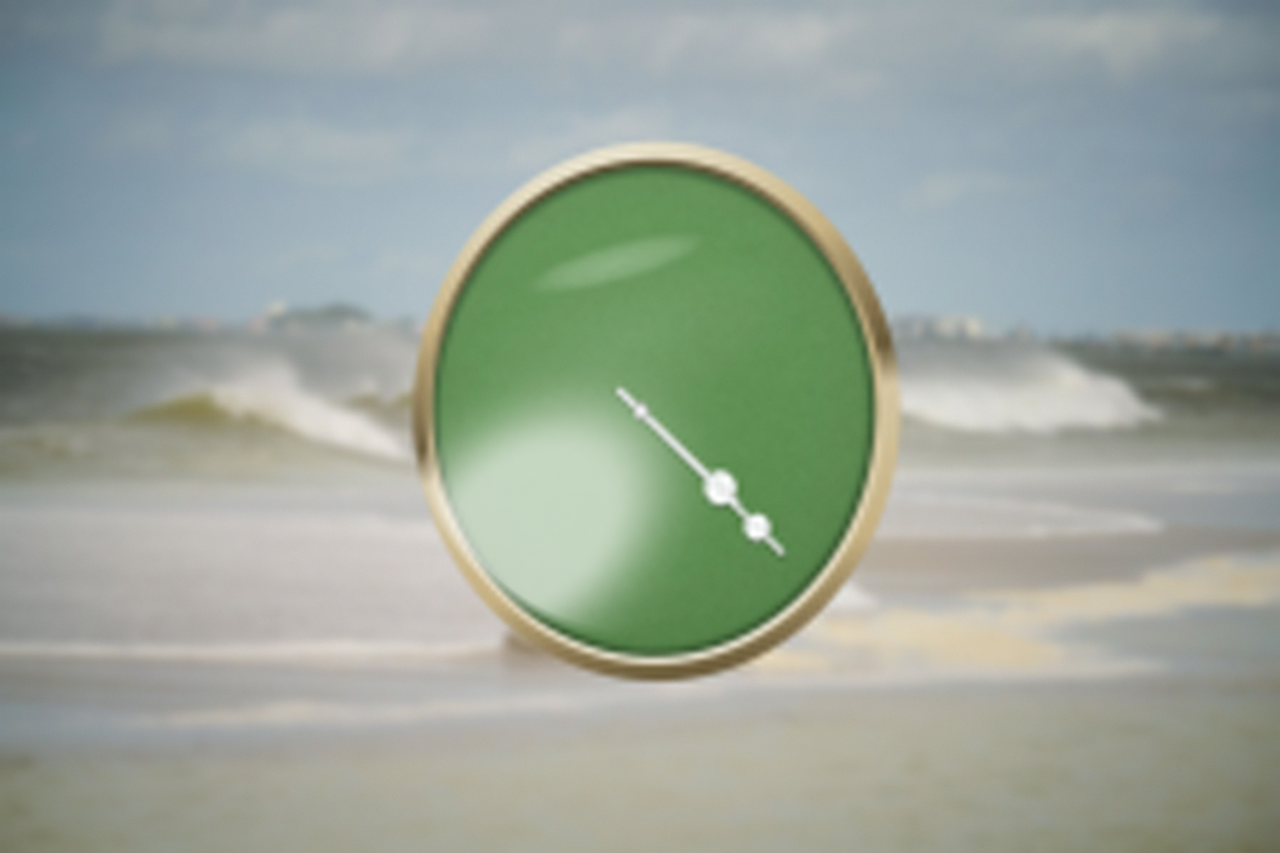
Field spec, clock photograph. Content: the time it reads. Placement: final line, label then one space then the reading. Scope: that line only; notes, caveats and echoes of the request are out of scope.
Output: 4:22
